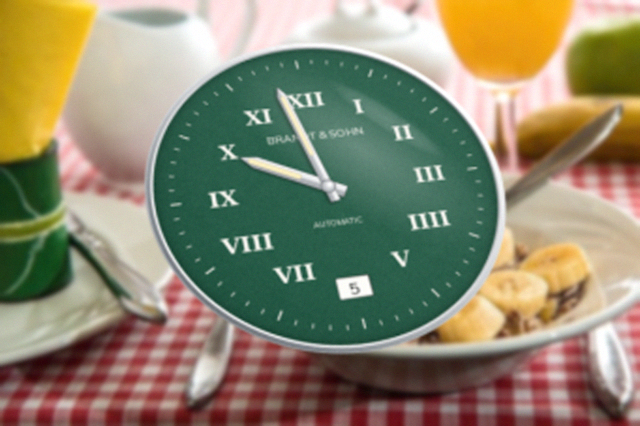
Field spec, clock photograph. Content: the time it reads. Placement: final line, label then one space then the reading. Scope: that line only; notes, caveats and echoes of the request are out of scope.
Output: 9:58
